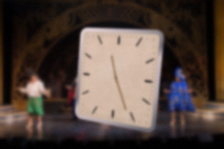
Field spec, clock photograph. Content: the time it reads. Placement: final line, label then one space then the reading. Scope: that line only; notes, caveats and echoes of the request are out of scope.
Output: 11:26
